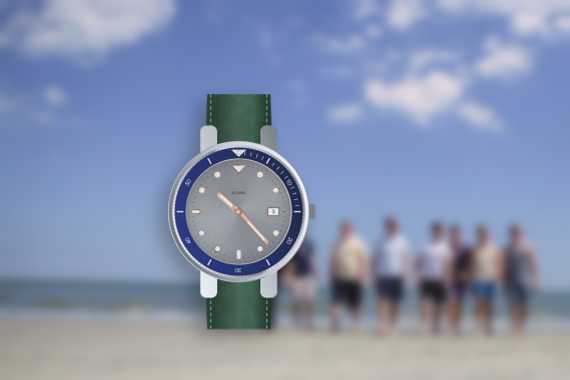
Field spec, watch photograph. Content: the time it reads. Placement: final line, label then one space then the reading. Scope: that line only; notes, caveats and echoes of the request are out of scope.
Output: 10:23
